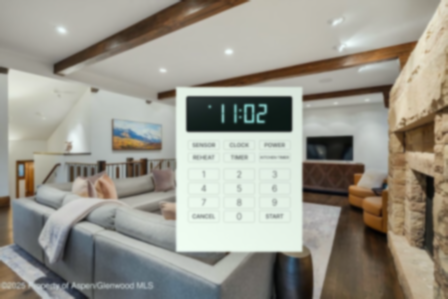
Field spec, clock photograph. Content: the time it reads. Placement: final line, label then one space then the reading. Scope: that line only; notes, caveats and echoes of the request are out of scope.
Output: 11:02
